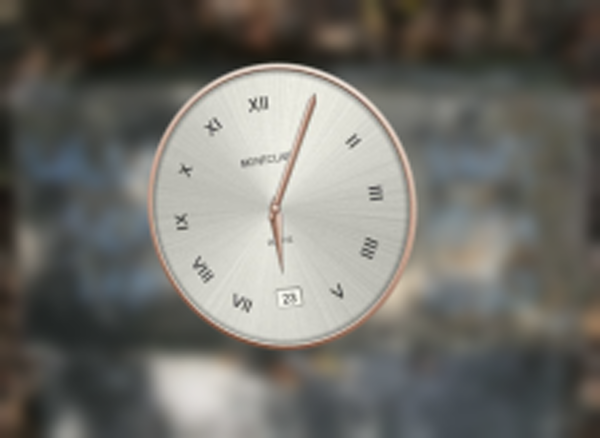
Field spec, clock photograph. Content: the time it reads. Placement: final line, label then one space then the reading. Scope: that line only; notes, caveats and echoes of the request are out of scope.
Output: 6:05
